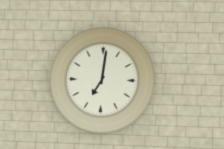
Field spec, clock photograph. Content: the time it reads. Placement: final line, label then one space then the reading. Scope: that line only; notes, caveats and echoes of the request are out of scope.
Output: 7:01
